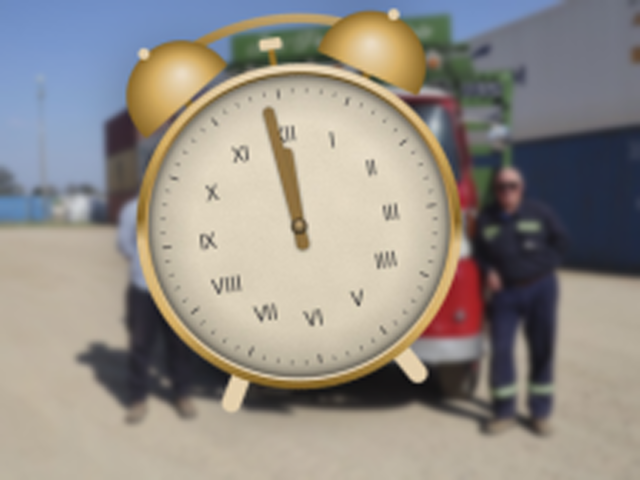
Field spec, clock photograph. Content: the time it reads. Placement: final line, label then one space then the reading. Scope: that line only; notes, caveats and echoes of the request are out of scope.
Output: 11:59
